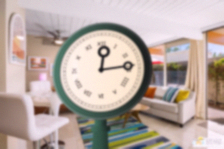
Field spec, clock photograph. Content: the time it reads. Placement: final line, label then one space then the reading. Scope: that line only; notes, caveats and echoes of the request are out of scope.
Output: 12:14
